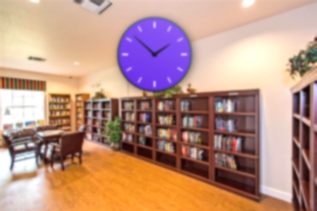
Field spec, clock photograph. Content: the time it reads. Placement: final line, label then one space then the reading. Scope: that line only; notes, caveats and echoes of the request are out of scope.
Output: 1:52
